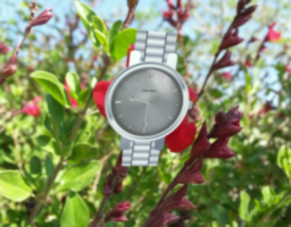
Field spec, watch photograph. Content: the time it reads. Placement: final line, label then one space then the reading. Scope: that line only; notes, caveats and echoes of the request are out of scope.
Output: 9:30
